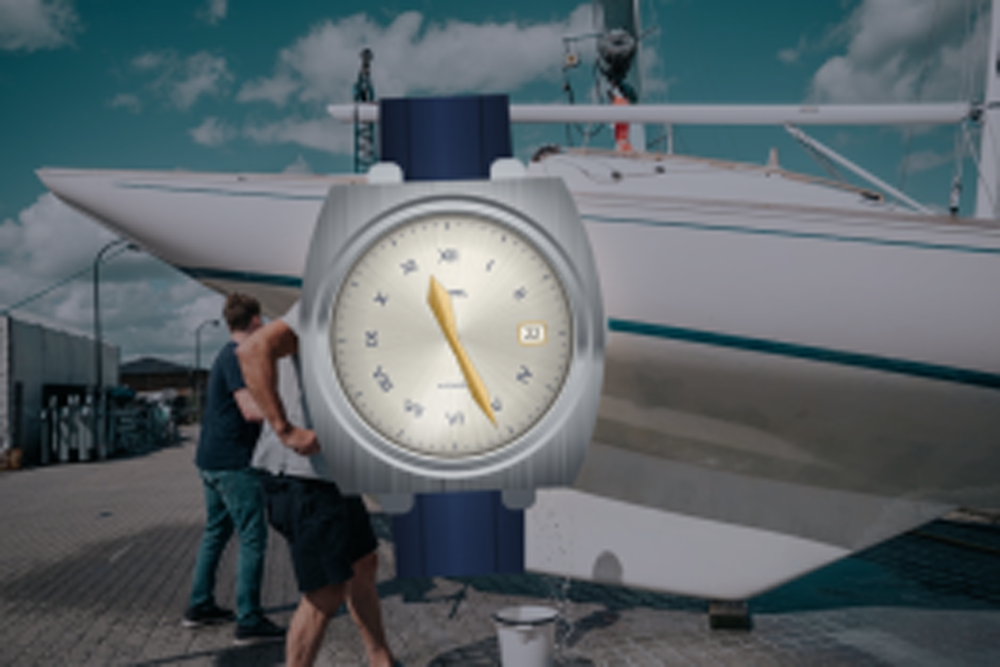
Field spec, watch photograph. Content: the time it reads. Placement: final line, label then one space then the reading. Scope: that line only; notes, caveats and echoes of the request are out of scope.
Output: 11:26
